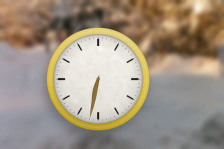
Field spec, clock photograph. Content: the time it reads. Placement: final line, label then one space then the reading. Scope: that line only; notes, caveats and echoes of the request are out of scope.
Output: 6:32
